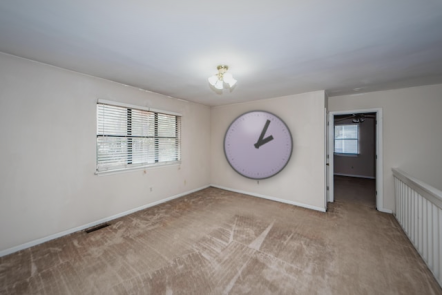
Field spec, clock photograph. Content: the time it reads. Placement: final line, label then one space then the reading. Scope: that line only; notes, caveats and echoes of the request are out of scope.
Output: 2:04
